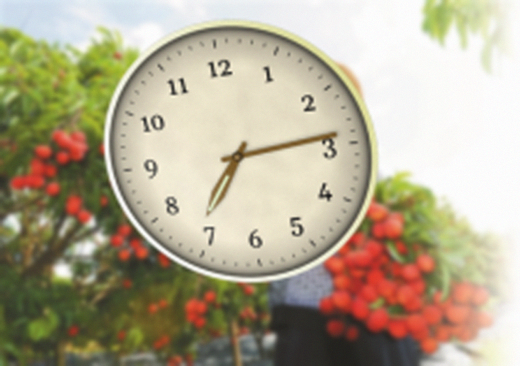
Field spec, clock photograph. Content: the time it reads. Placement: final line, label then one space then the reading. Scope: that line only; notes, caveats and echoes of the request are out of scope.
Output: 7:14
